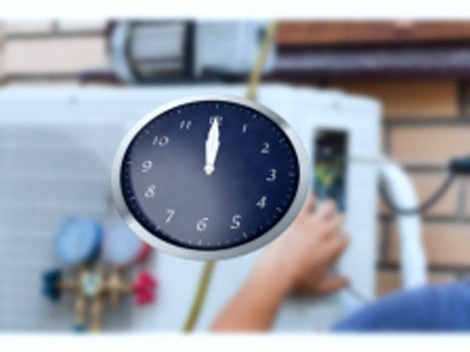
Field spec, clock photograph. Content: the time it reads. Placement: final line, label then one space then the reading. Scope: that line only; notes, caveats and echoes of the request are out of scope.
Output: 12:00
